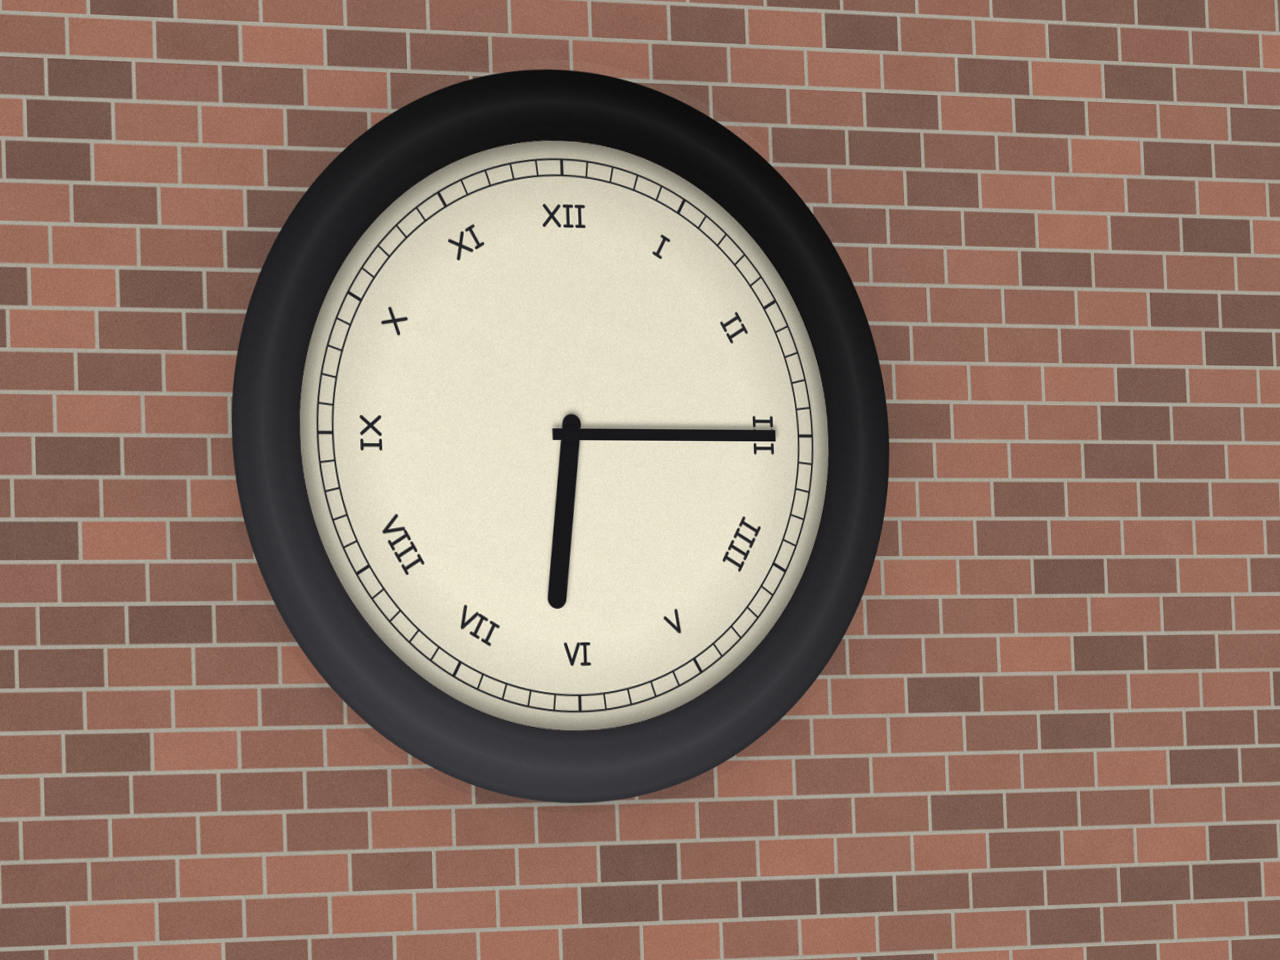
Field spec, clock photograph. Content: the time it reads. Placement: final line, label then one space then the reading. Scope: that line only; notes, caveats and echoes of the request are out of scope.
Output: 6:15
